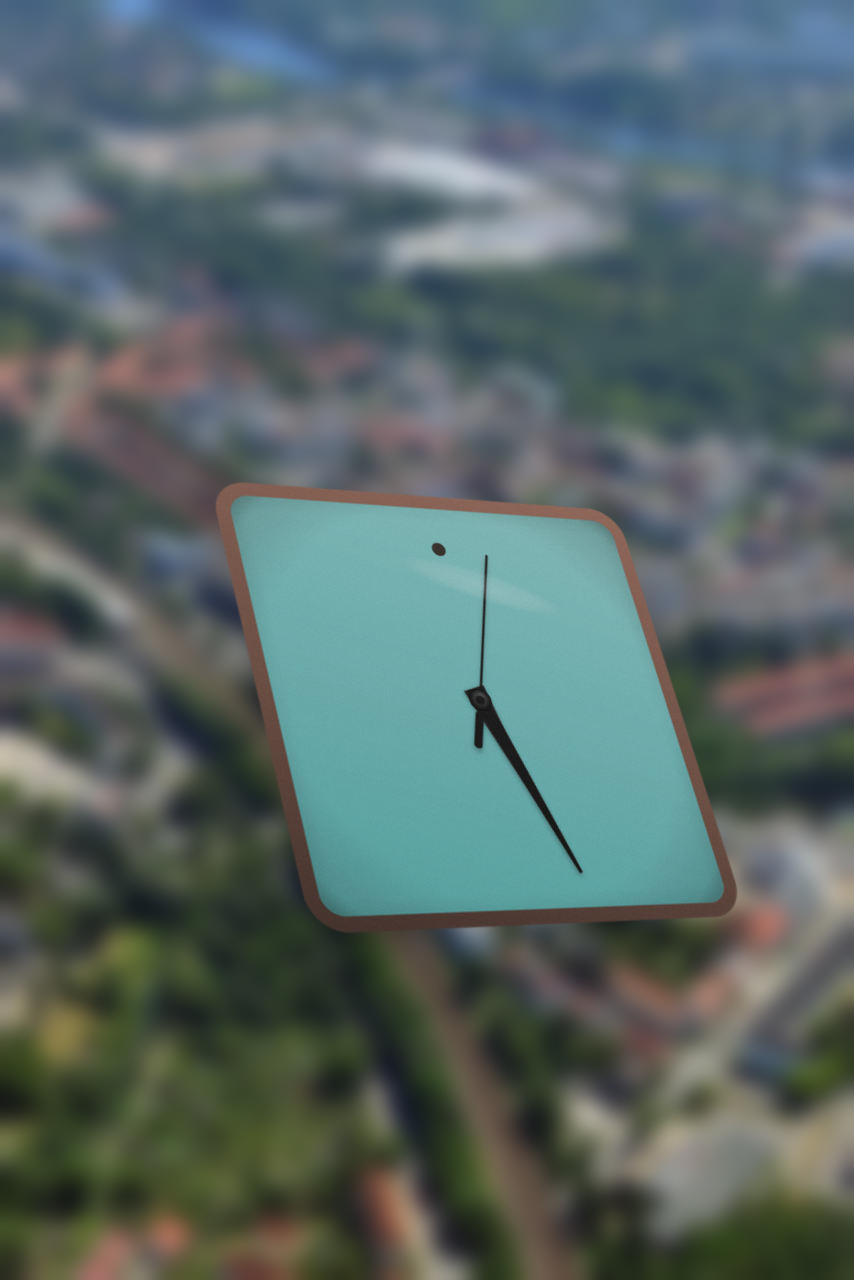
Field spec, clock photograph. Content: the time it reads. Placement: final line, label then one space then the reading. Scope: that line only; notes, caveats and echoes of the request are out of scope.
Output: 5:27:03
